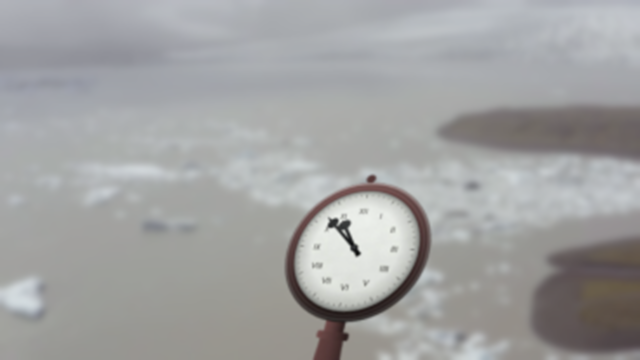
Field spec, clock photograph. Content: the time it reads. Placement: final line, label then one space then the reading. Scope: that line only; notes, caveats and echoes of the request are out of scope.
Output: 10:52
